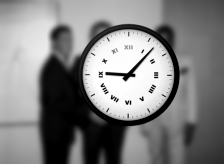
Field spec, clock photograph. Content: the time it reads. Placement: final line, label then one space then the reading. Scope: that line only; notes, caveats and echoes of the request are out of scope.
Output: 9:07
